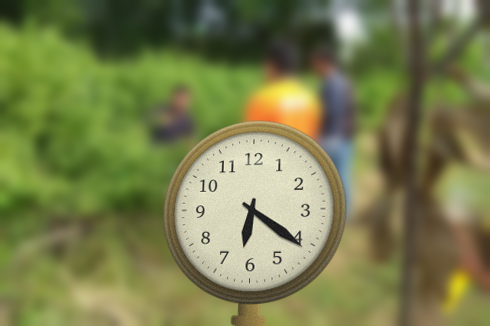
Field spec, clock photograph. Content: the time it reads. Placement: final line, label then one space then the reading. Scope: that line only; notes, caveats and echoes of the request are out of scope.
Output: 6:21
